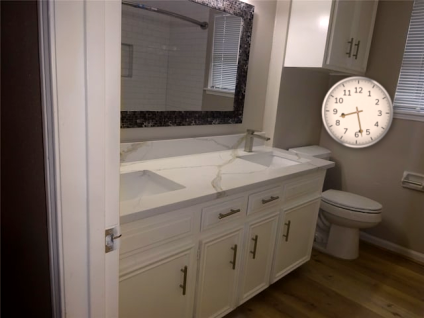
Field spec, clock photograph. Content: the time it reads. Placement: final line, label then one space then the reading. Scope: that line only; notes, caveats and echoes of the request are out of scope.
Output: 8:28
